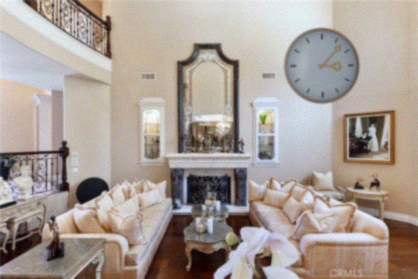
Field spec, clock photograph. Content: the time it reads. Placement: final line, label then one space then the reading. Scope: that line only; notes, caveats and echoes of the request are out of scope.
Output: 3:07
